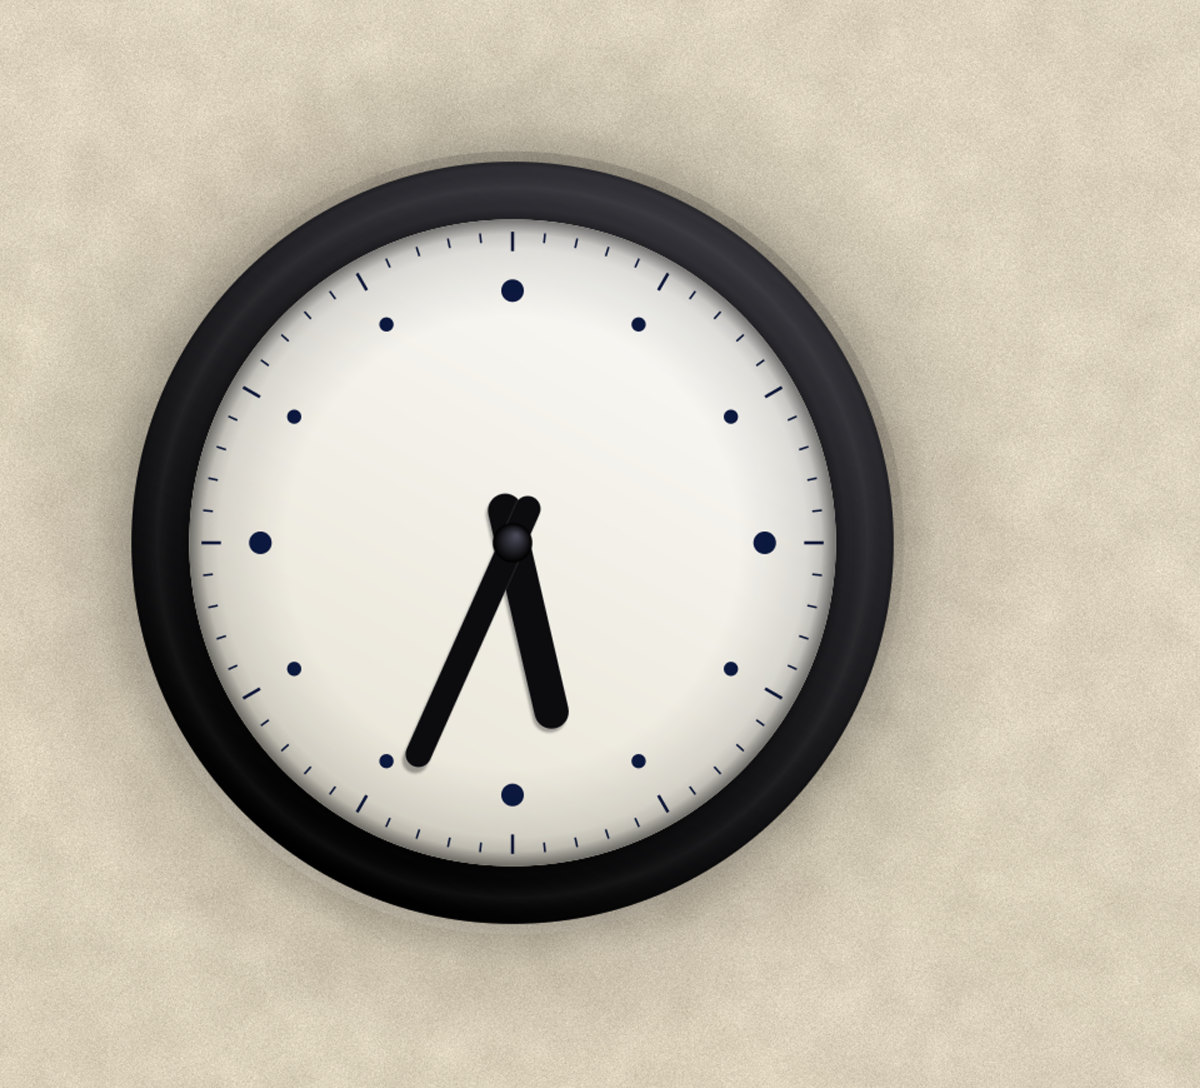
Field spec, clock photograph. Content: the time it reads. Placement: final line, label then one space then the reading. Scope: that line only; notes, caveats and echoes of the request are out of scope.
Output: 5:34
